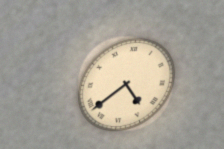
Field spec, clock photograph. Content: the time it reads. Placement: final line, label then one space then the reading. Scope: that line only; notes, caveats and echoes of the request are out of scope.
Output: 4:38
